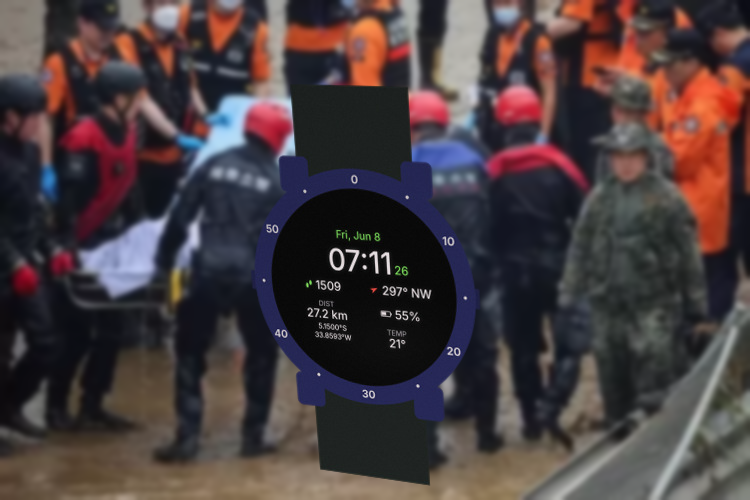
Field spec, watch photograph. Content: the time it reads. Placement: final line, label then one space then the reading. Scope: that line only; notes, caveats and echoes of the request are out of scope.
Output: 7:11:26
